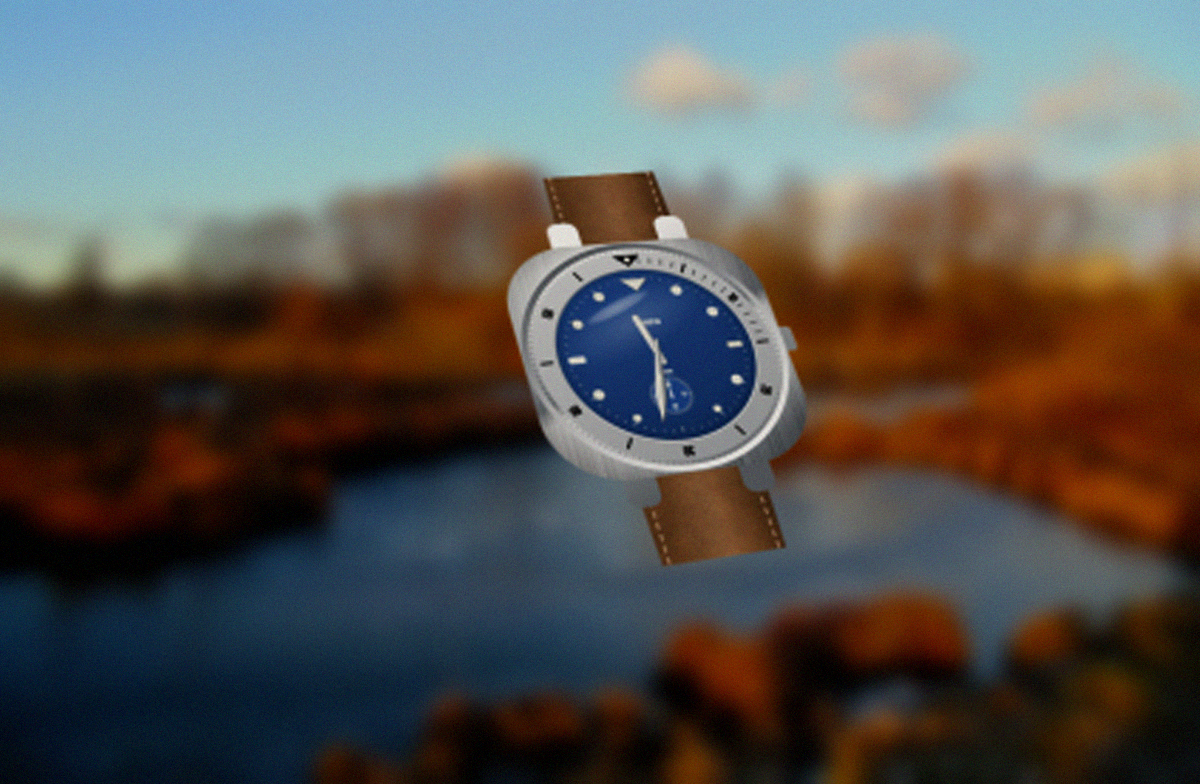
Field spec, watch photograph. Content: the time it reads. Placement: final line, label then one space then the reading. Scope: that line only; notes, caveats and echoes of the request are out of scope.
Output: 11:32
